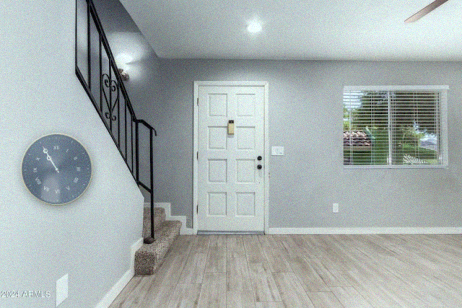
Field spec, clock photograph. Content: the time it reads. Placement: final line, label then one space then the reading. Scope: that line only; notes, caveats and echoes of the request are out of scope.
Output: 10:55
